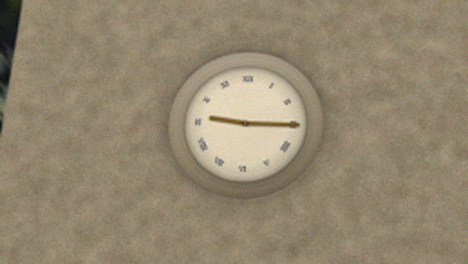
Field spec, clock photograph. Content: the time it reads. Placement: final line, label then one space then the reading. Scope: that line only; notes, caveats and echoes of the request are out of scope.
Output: 9:15
